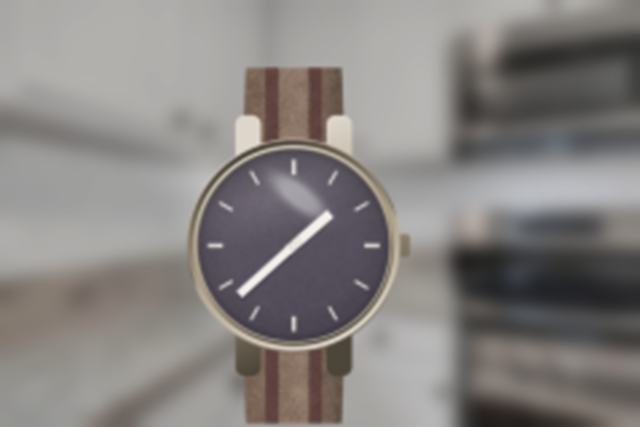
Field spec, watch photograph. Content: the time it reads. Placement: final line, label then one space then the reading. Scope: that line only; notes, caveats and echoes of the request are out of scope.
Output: 1:38
